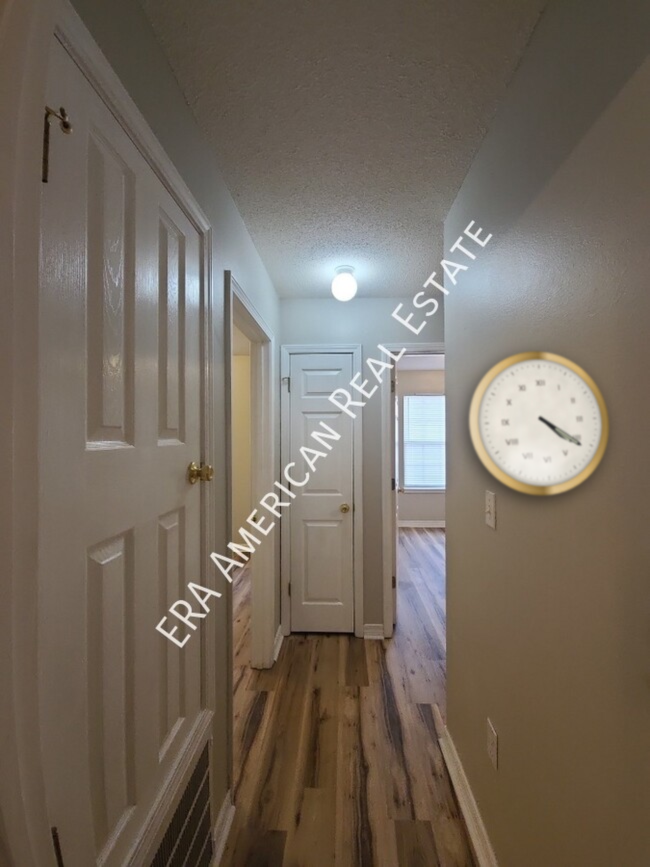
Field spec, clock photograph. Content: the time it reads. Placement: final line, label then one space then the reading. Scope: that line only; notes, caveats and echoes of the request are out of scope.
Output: 4:21
